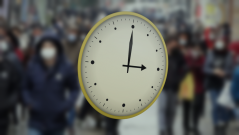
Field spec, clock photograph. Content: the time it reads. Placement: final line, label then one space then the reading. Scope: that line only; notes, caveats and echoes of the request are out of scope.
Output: 3:00
